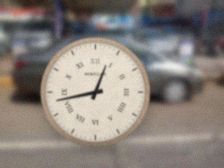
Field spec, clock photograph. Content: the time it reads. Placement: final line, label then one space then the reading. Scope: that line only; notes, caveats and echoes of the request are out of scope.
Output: 12:43
